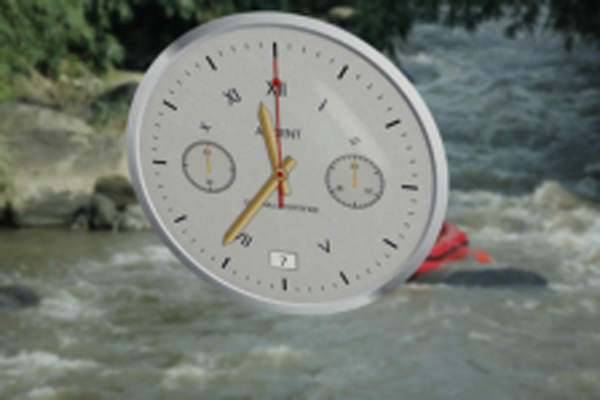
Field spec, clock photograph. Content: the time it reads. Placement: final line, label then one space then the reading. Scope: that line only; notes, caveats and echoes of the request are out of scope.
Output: 11:36
